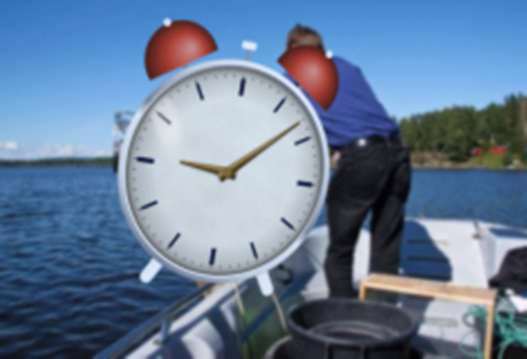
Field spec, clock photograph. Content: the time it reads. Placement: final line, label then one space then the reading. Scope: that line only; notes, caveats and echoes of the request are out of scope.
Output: 9:08
